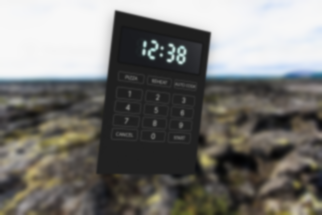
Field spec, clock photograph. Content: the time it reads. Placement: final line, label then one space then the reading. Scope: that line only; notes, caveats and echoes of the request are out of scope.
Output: 12:38
